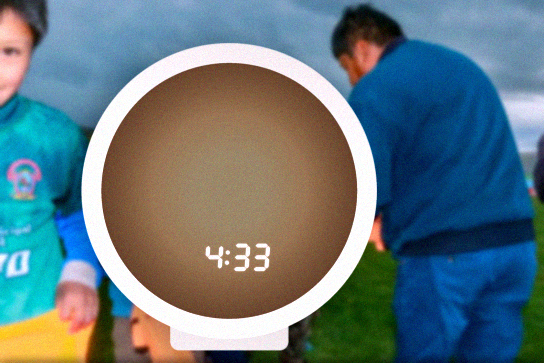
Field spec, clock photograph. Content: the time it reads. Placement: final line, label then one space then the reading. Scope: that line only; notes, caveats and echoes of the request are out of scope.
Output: 4:33
